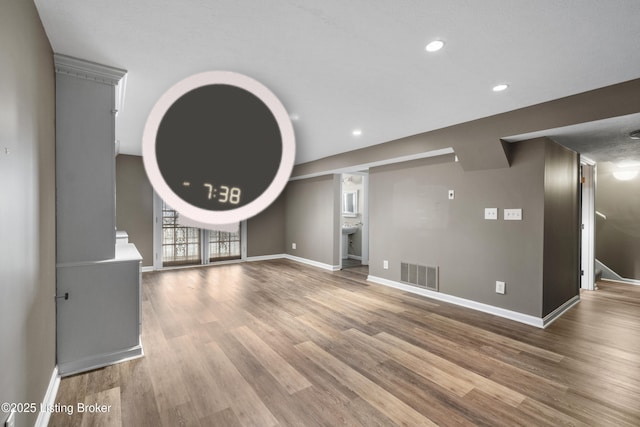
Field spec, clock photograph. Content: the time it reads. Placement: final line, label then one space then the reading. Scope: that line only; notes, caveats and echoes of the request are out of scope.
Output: 7:38
